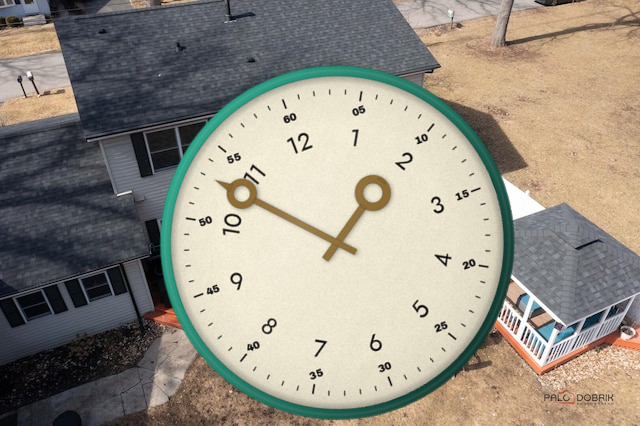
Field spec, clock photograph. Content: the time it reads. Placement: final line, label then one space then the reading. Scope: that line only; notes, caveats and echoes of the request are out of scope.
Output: 1:53
